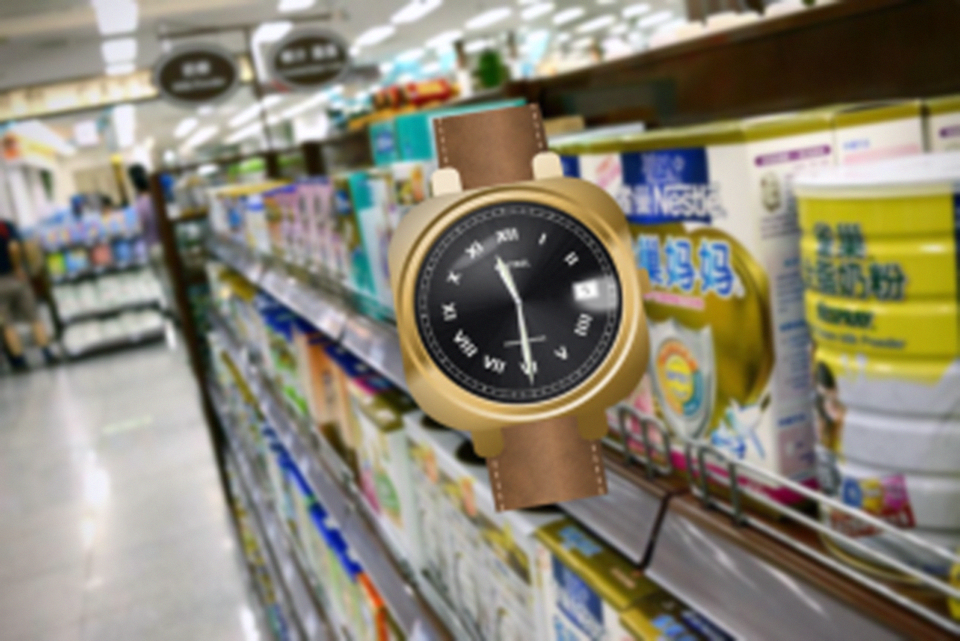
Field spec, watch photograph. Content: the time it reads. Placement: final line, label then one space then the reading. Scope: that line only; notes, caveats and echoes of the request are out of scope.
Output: 11:30
